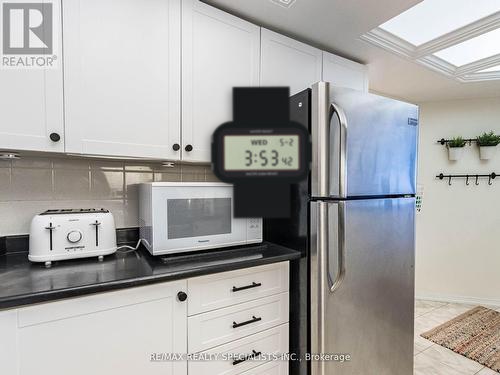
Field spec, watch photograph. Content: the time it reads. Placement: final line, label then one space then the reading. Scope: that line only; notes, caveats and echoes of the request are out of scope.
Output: 3:53
